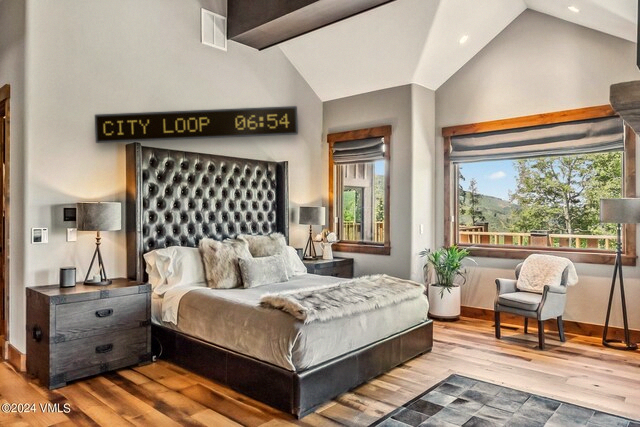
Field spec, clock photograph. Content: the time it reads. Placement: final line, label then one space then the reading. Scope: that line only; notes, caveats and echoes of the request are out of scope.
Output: 6:54
